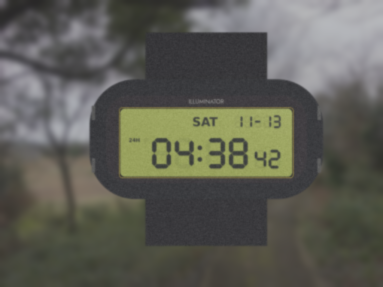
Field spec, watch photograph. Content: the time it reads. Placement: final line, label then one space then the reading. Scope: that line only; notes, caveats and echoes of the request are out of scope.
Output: 4:38:42
